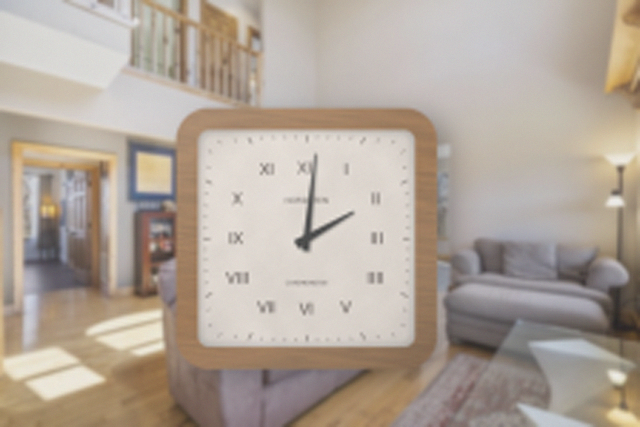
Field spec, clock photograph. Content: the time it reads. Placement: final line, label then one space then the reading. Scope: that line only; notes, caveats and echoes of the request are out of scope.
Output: 2:01
